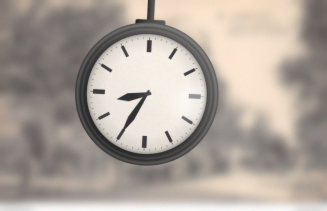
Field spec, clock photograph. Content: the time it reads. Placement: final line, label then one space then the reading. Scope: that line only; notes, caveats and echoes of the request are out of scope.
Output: 8:35
